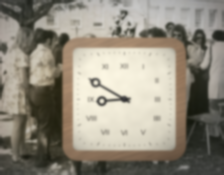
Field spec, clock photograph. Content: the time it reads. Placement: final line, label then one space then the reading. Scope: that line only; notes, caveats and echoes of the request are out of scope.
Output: 8:50
